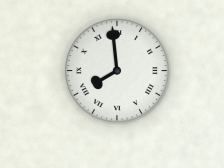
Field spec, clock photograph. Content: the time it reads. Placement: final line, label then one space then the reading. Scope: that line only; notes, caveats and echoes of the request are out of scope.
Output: 7:59
